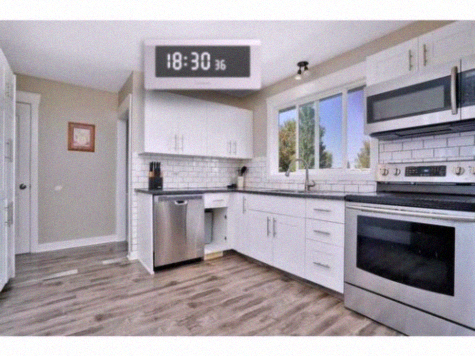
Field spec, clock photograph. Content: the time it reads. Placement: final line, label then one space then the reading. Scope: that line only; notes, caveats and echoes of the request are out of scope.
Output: 18:30
